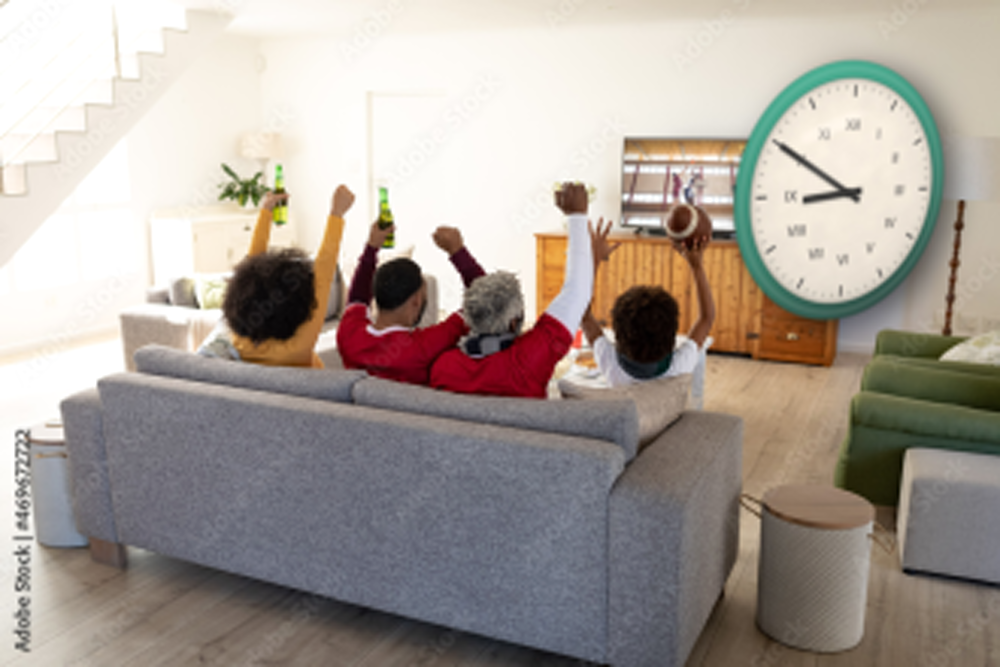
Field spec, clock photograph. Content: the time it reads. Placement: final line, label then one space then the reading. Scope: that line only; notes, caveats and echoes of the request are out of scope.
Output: 8:50
